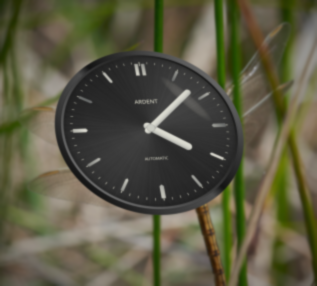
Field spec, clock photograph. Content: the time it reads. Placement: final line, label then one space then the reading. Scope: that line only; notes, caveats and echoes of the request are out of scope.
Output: 4:08
